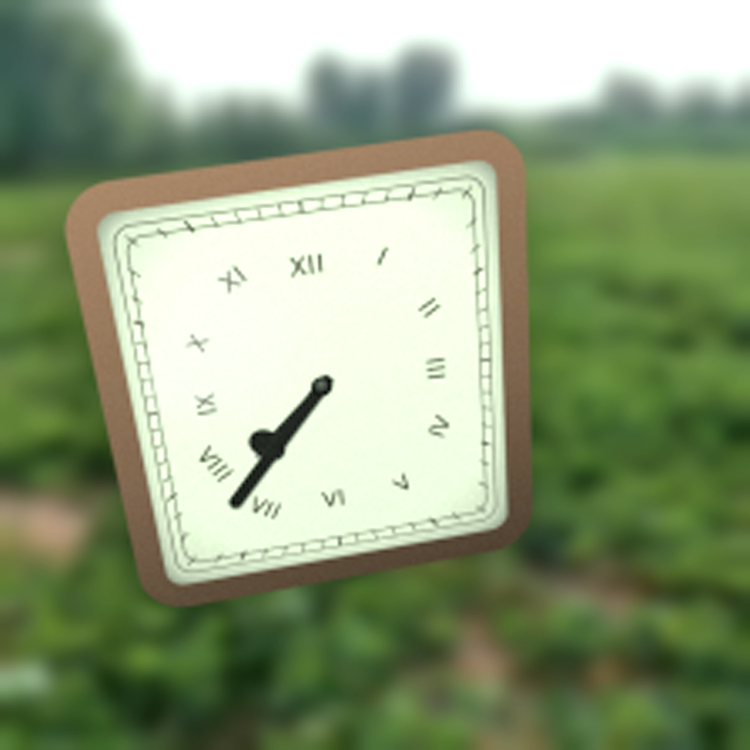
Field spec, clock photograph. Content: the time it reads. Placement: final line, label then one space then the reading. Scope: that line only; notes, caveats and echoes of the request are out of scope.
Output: 7:37
